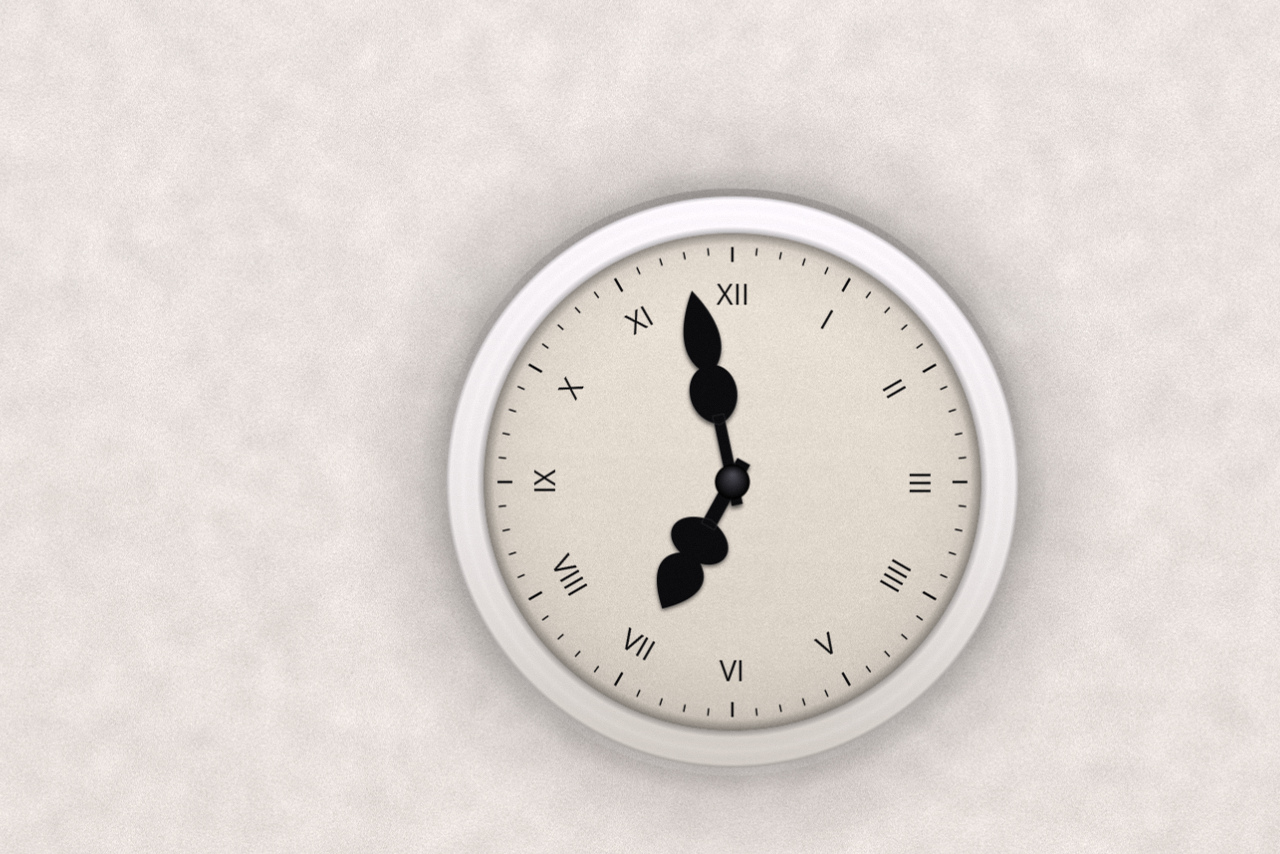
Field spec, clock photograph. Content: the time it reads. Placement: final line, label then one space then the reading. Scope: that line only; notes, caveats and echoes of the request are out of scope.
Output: 6:58
